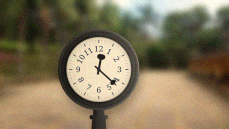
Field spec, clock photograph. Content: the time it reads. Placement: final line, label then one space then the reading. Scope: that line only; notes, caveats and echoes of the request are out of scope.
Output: 12:22
